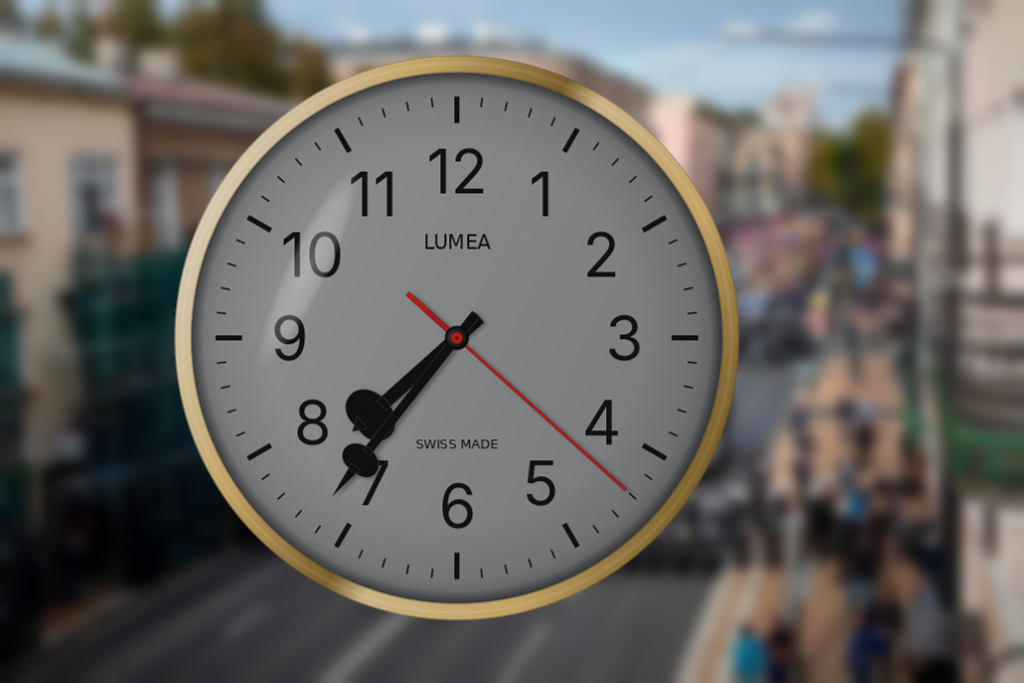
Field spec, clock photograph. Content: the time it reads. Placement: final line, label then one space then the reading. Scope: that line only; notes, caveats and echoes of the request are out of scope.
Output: 7:36:22
